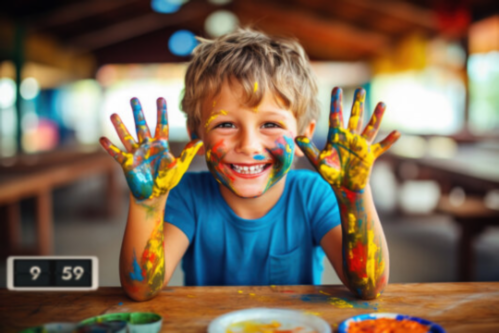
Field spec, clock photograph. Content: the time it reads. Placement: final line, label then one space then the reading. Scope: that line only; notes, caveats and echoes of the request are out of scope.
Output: 9:59
